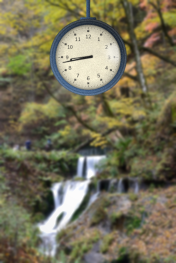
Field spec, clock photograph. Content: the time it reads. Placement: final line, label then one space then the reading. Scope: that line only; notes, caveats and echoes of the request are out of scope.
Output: 8:43
